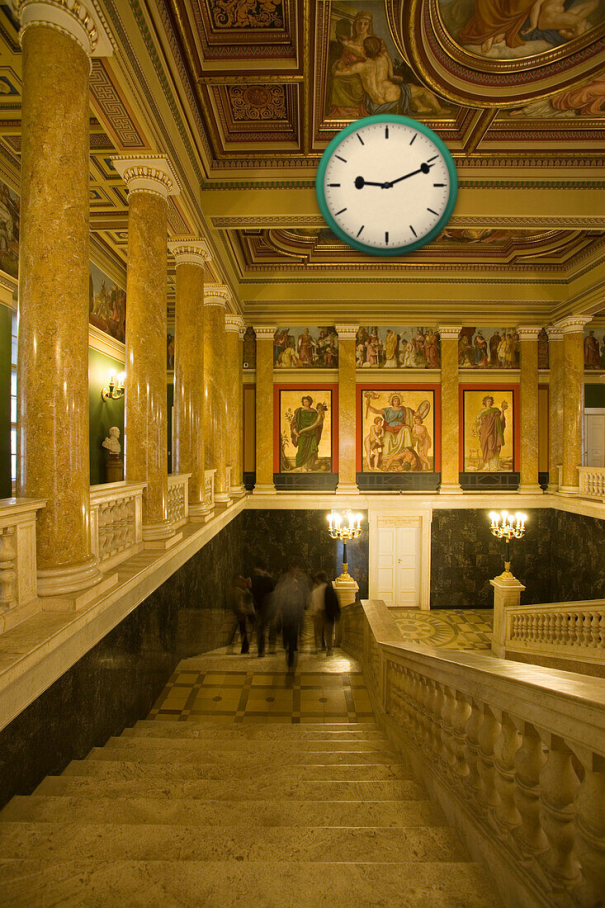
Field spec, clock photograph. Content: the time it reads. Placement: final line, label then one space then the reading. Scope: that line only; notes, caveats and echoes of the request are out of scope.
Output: 9:11
